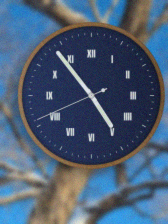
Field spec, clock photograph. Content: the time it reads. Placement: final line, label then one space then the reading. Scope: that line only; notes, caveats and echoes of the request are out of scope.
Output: 4:53:41
